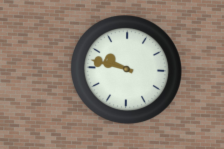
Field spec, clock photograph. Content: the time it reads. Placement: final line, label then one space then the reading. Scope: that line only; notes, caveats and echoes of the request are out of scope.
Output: 9:47
